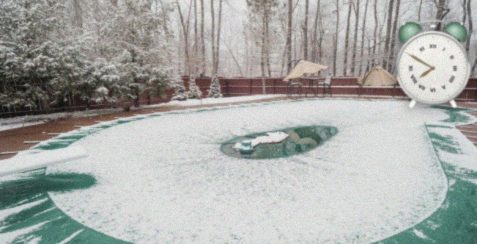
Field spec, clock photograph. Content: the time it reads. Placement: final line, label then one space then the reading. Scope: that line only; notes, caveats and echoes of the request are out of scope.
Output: 7:50
